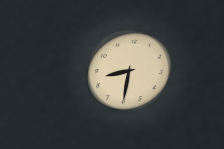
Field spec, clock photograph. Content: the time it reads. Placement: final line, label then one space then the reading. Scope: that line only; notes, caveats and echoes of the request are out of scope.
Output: 8:30
